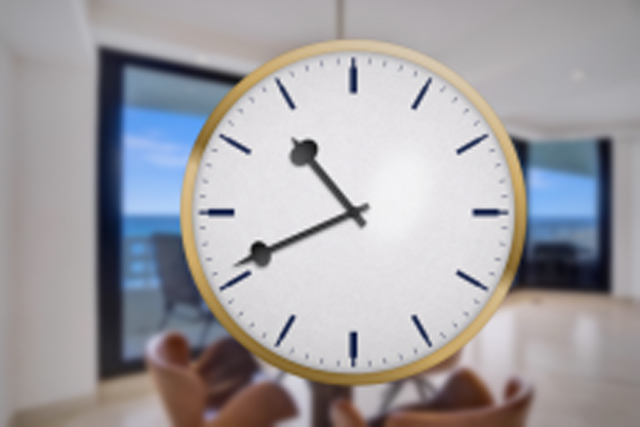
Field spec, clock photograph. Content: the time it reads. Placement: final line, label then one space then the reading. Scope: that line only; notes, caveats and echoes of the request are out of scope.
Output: 10:41
